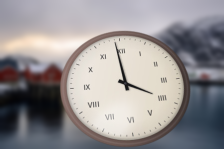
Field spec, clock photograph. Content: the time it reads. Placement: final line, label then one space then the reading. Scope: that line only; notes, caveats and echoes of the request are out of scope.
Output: 3:59
